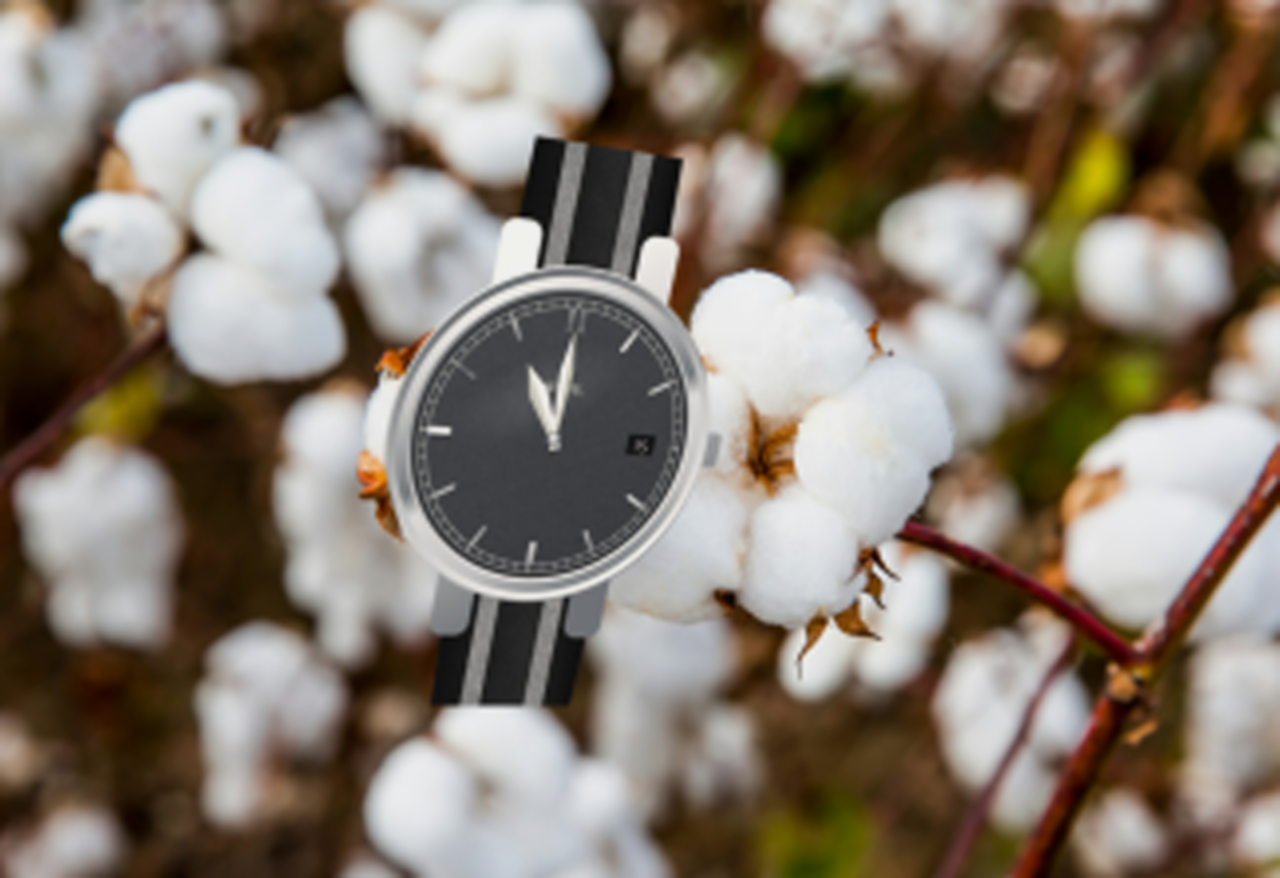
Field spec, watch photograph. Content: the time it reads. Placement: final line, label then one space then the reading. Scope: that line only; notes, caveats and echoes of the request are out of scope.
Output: 11:00
